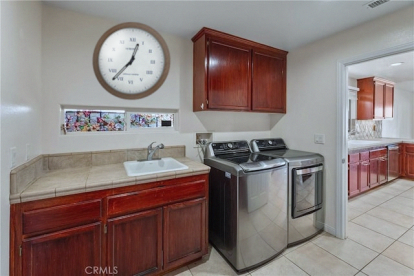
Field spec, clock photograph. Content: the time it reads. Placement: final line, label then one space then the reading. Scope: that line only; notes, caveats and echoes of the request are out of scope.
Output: 12:37
